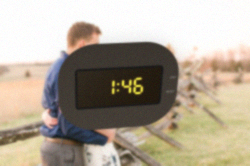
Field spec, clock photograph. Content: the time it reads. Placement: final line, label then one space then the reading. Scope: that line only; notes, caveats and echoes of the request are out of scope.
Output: 1:46
